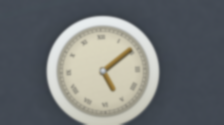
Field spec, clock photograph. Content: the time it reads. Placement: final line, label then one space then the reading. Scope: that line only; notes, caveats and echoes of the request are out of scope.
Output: 5:09
